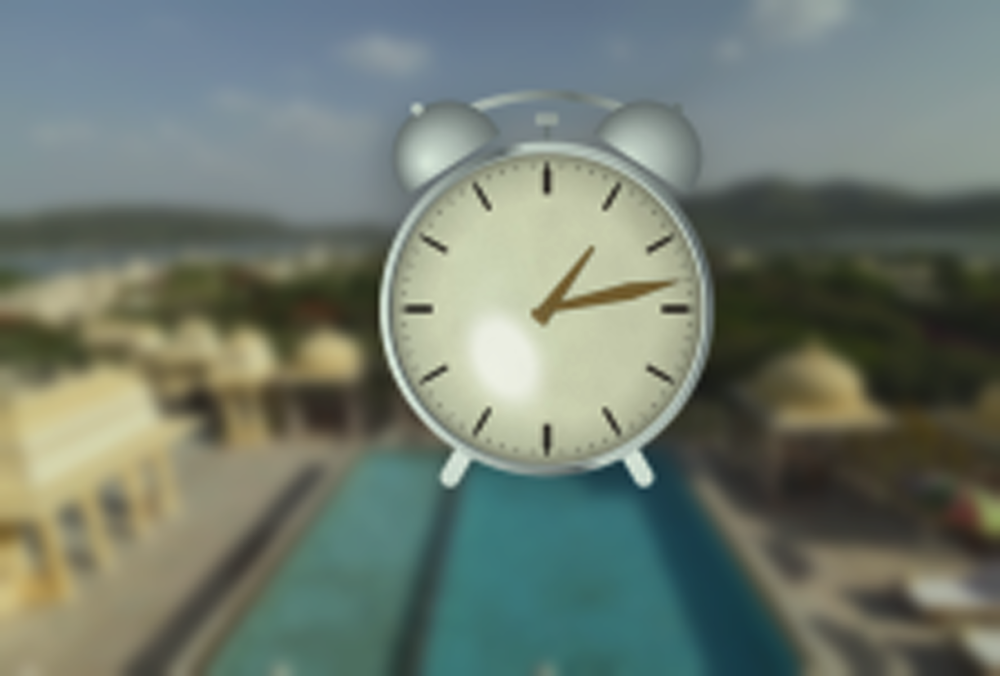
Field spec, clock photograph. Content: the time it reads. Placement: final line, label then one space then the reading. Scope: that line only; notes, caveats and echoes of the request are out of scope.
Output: 1:13
